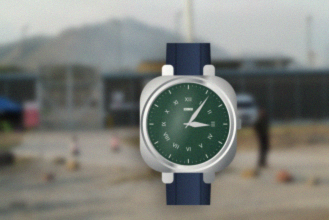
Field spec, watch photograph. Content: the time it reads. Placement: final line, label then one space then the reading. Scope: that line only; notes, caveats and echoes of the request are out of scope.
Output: 3:06
